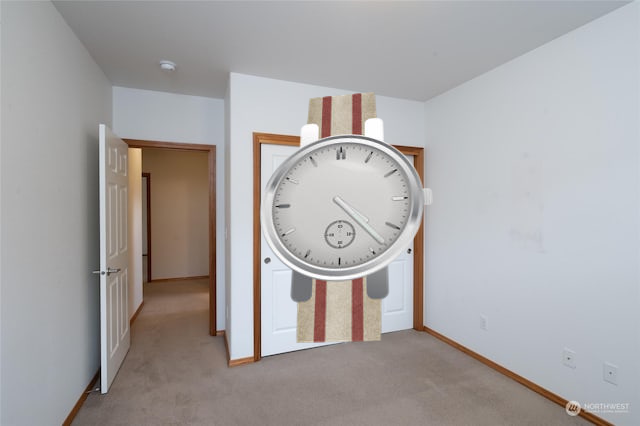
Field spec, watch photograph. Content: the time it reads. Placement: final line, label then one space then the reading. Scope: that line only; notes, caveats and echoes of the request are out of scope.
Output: 4:23
